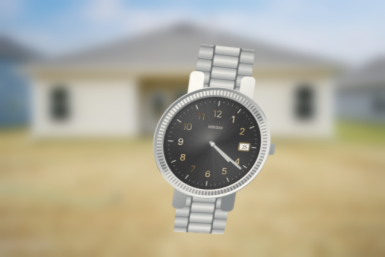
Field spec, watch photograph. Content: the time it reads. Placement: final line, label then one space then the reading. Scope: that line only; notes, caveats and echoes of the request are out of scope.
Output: 4:21
